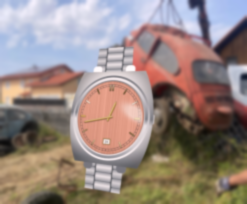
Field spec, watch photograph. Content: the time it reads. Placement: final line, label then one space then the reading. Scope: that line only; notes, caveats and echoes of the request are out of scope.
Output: 12:43
